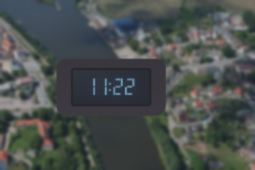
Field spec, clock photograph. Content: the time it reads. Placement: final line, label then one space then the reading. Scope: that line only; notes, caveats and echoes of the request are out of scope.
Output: 11:22
